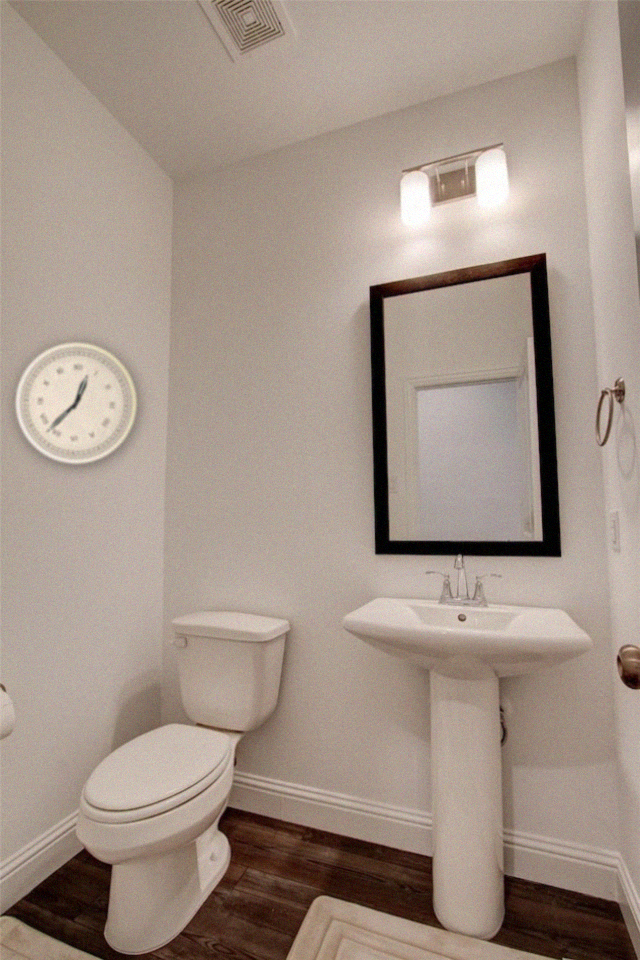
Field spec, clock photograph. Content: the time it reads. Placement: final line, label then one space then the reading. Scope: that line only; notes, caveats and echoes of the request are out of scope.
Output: 12:37
